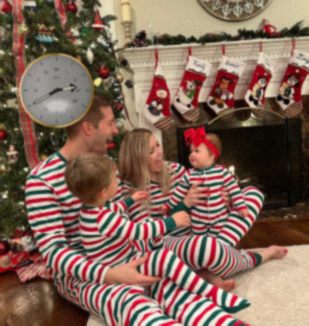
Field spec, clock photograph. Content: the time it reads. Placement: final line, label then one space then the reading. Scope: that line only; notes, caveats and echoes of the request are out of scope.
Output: 2:40
